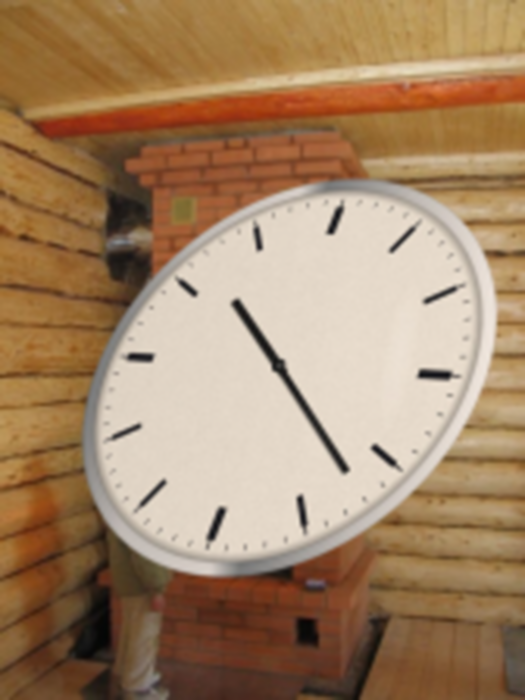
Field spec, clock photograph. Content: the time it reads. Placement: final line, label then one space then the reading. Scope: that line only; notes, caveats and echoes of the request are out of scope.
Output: 10:22
